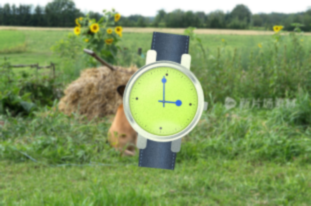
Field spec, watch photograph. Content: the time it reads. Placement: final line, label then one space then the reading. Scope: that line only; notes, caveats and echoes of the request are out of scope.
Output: 2:59
